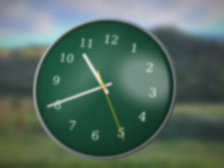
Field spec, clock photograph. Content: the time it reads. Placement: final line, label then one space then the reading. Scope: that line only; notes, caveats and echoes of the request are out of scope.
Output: 10:40:25
